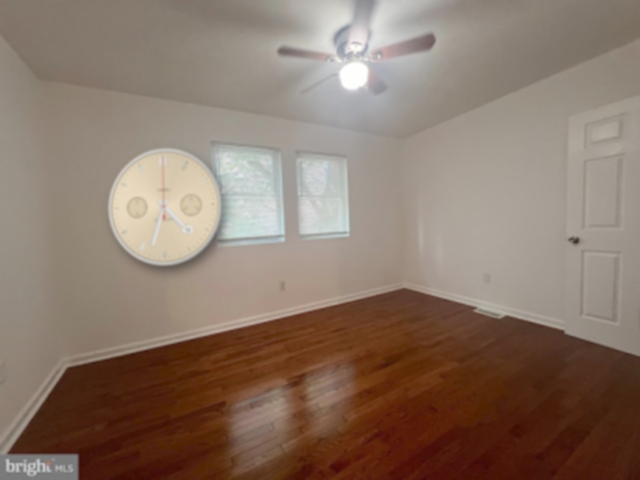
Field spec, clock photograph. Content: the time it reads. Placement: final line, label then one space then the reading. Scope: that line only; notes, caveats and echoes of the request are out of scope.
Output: 4:33
